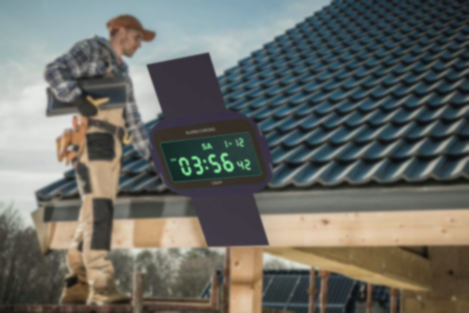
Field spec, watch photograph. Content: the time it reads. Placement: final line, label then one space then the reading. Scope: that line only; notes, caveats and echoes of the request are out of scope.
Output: 3:56
